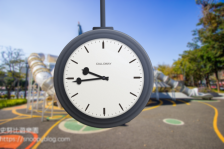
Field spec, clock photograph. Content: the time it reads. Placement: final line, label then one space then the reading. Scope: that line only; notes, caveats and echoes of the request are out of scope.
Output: 9:44
